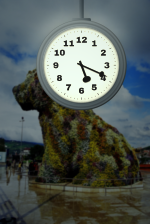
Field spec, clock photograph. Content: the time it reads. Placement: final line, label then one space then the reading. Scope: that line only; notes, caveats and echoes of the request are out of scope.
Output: 5:19
